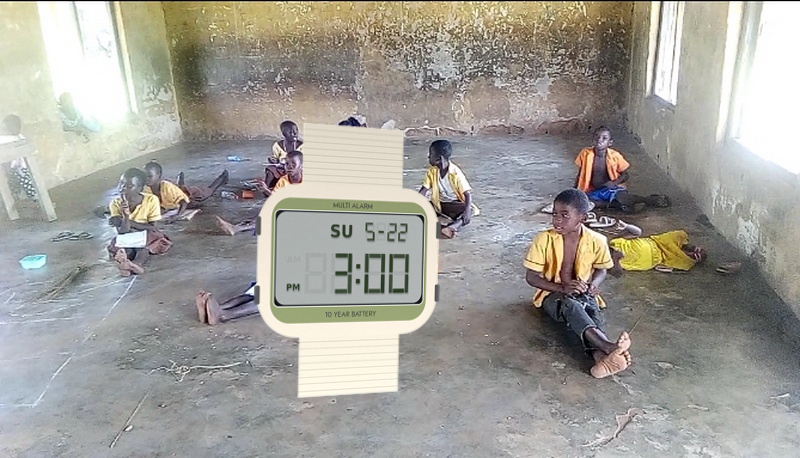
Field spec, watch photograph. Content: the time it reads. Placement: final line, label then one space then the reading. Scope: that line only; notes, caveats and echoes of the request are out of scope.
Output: 3:00
